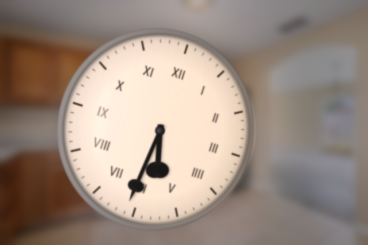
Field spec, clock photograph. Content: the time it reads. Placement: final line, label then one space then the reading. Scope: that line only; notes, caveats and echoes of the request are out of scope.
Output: 5:31
